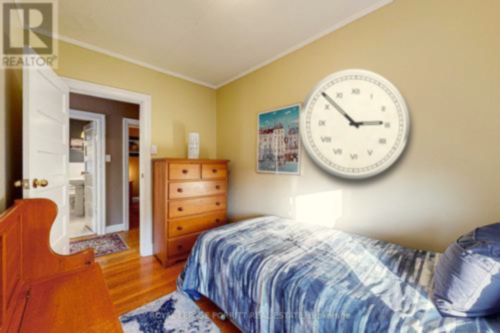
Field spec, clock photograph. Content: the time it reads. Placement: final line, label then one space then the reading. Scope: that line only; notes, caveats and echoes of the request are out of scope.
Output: 2:52
